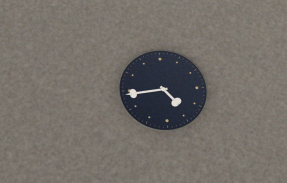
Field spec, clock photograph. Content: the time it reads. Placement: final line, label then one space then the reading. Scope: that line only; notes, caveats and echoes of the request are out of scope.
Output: 4:44
